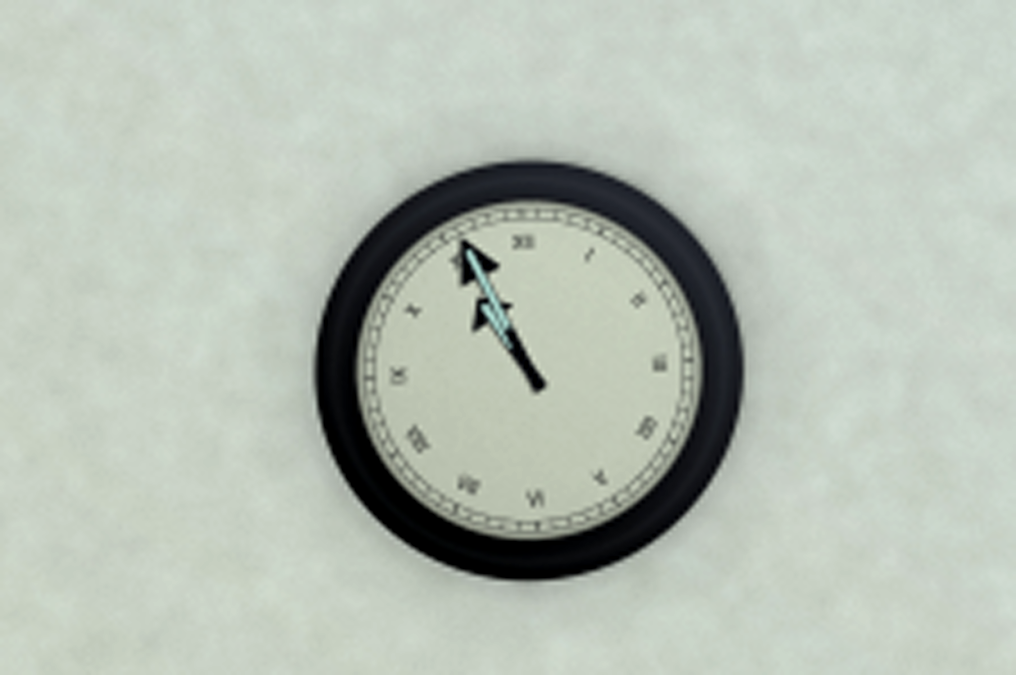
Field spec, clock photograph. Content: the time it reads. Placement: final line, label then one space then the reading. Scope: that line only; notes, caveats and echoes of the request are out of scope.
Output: 10:56
